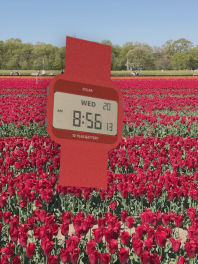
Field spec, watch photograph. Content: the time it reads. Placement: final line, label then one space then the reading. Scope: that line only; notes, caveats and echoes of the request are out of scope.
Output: 8:56:13
